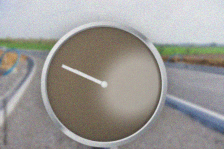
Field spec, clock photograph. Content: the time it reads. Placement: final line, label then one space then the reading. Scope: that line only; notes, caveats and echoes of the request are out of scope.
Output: 9:49
